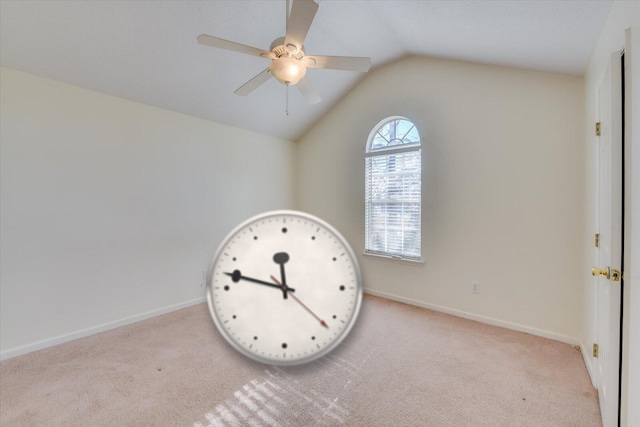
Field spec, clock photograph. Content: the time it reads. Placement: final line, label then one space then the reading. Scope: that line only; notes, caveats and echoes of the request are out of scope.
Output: 11:47:22
